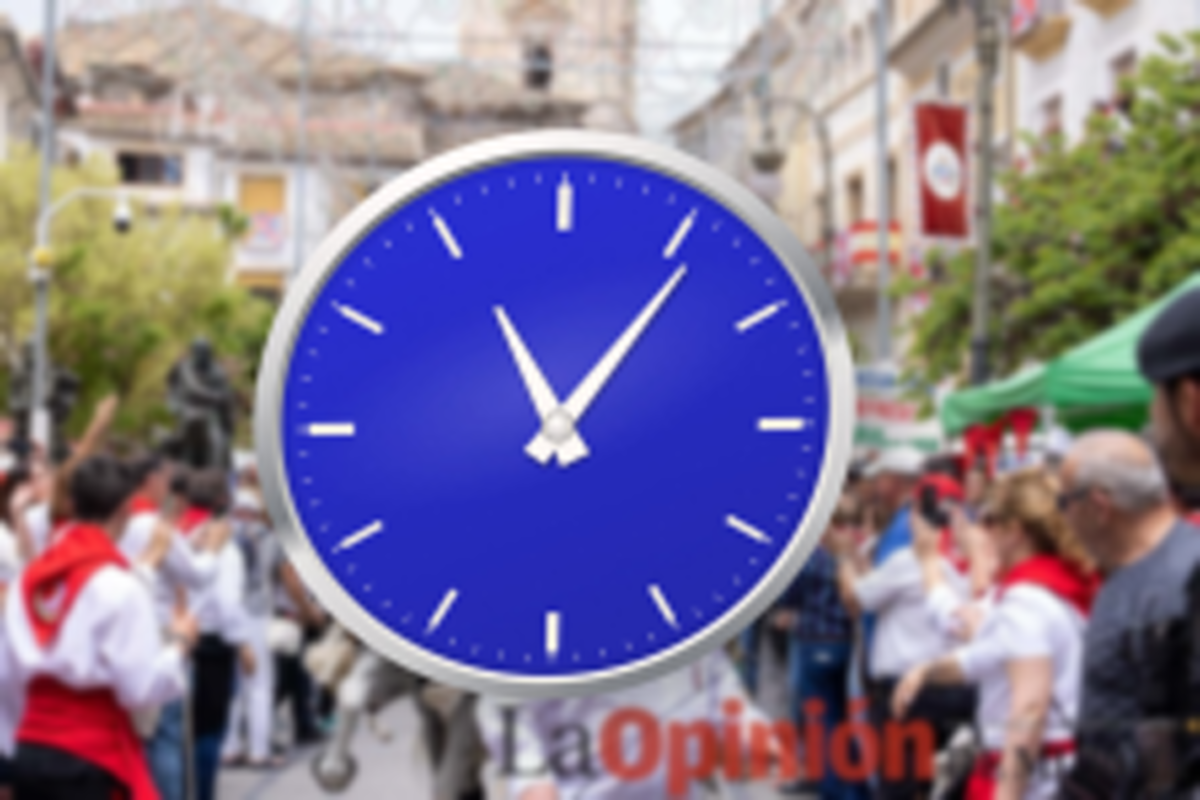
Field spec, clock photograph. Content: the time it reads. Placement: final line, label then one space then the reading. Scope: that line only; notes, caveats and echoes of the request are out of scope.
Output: 11:06
